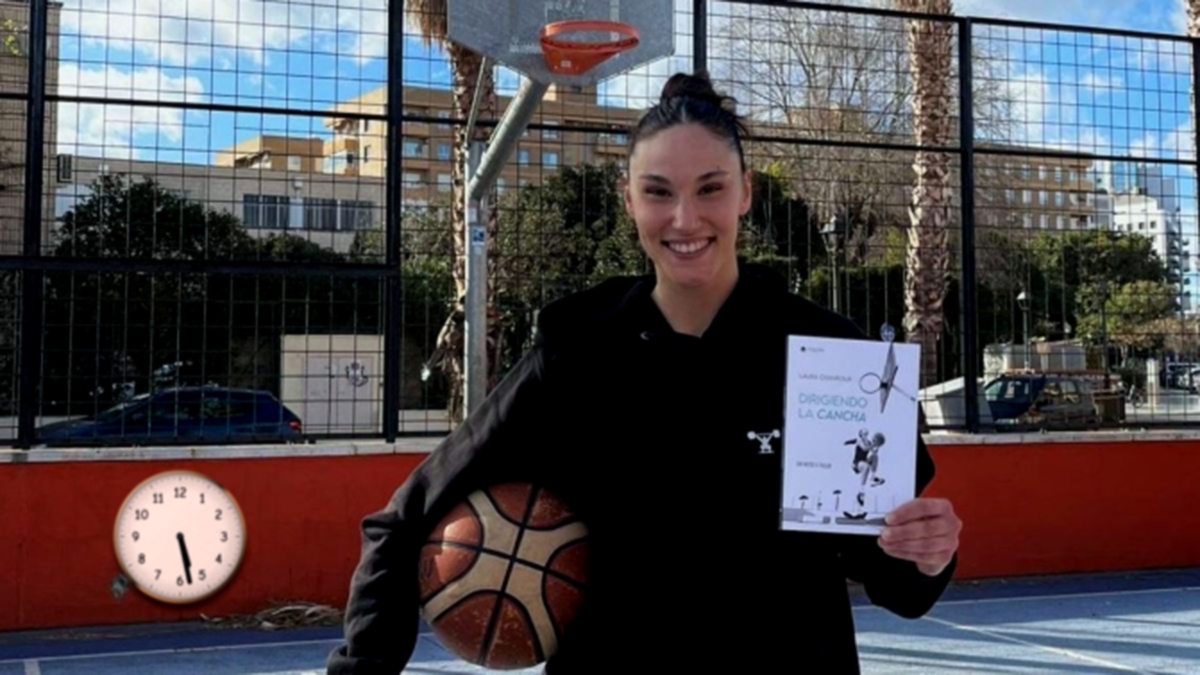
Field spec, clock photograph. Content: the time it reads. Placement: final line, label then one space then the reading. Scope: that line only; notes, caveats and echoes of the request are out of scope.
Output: 5:28
